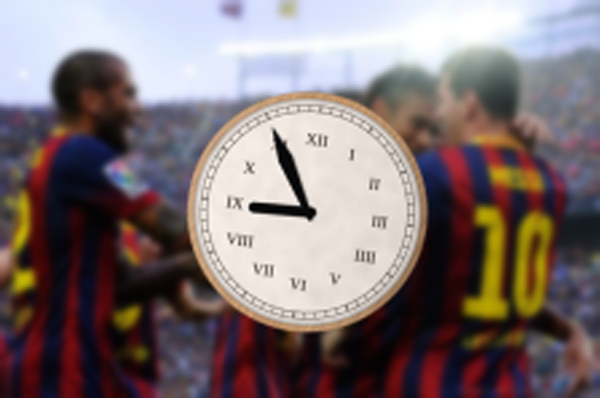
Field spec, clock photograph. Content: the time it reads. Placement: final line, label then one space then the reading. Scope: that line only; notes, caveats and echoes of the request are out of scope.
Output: 8:55
